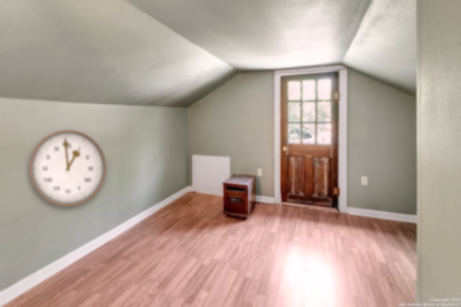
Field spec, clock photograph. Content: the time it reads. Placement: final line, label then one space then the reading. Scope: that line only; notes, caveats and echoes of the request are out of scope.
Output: 12:59
